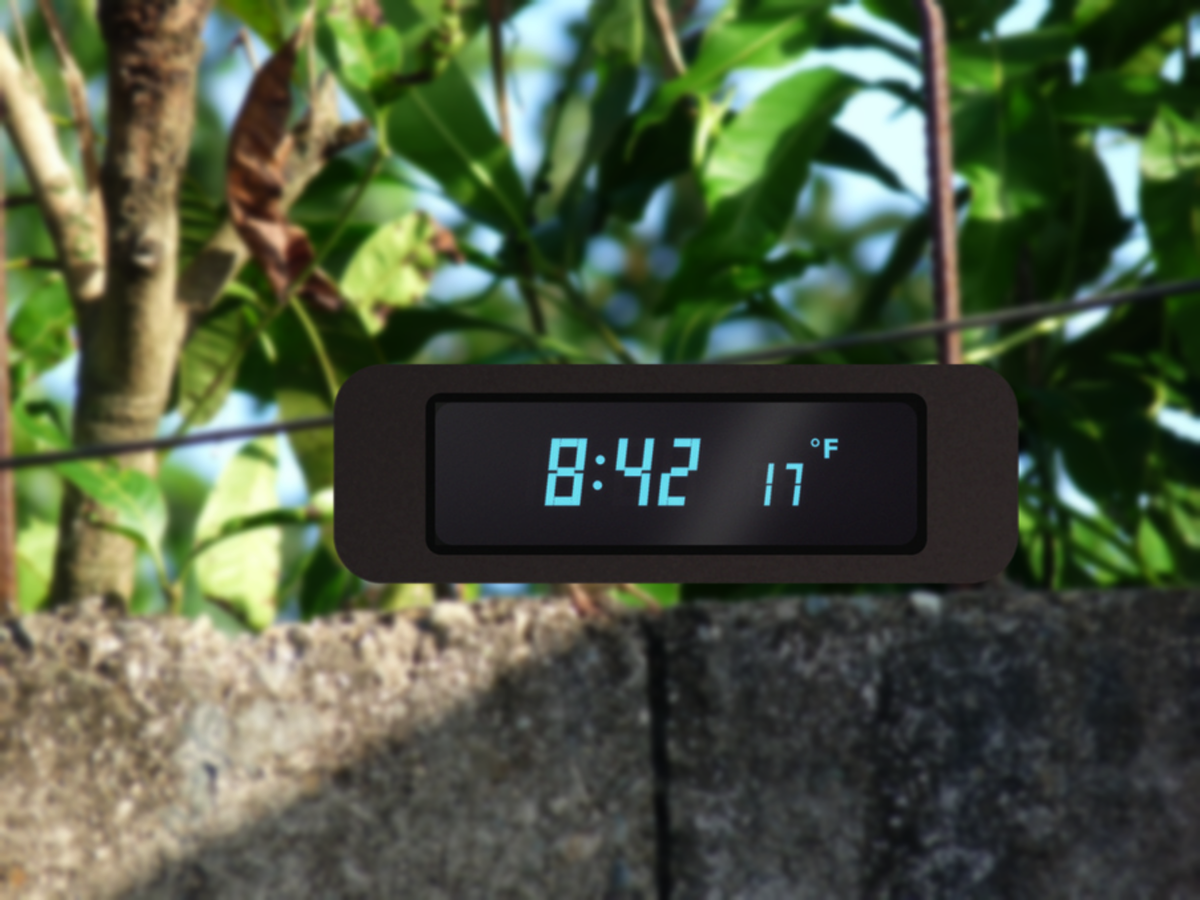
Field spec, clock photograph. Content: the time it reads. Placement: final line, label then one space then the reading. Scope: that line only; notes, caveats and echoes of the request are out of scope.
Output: 8:42
